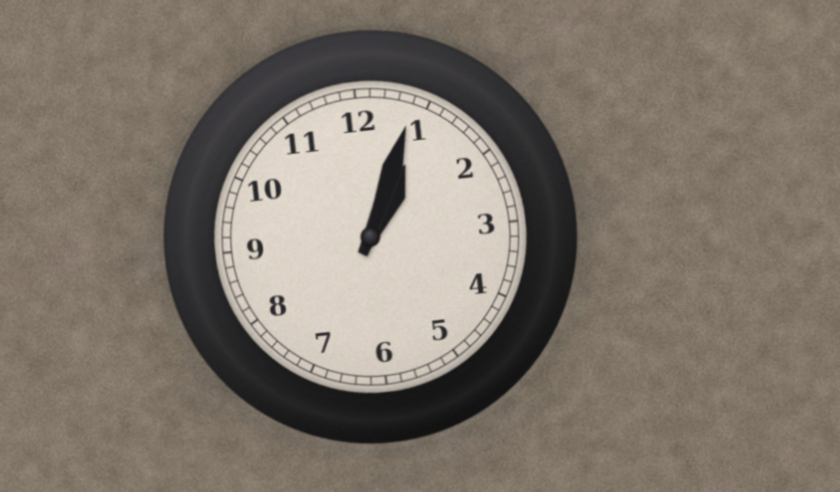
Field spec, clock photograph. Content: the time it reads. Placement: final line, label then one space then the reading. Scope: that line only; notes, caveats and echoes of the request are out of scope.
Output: 1:04
